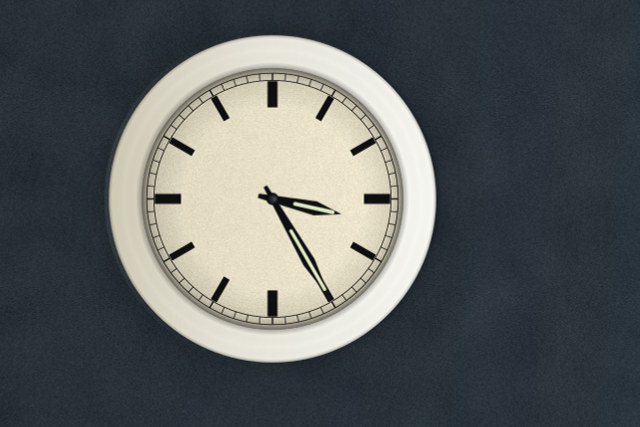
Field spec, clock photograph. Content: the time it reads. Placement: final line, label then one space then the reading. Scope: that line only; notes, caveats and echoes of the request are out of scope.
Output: 3:25
